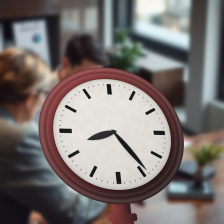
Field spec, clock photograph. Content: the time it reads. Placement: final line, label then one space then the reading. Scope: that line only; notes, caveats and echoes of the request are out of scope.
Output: 8:24
